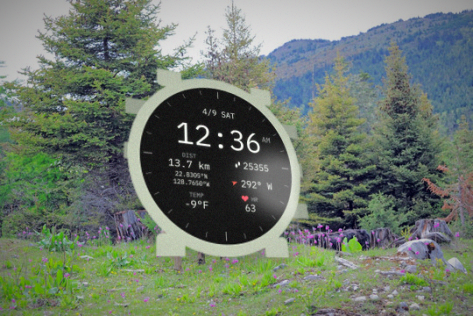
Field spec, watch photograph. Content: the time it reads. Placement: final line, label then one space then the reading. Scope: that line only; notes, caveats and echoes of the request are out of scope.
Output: 12:36
